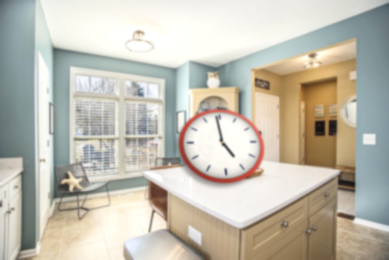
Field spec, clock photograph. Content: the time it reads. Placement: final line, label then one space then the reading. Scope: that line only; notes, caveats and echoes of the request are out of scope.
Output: 4:59
